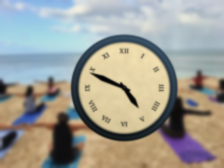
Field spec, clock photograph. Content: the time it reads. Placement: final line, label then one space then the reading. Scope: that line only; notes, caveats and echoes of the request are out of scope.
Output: 4:49
